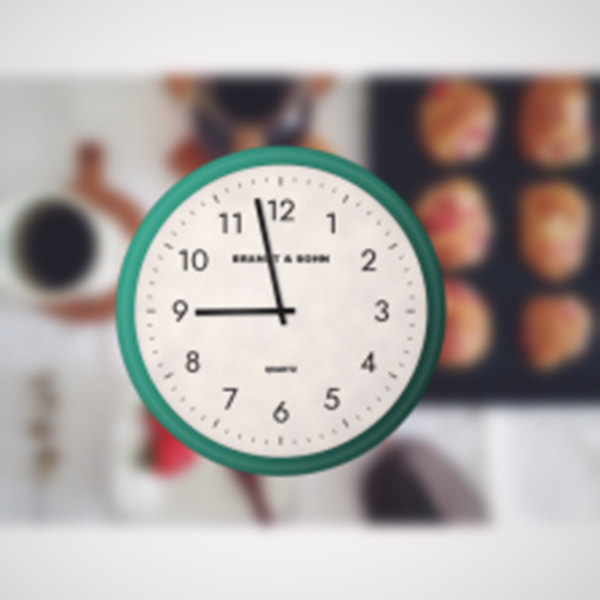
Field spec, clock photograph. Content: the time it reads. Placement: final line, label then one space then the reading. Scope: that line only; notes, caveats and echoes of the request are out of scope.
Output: 8:58
